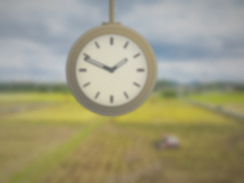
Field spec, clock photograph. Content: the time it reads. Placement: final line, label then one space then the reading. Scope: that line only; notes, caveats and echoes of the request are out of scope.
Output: 1:49
